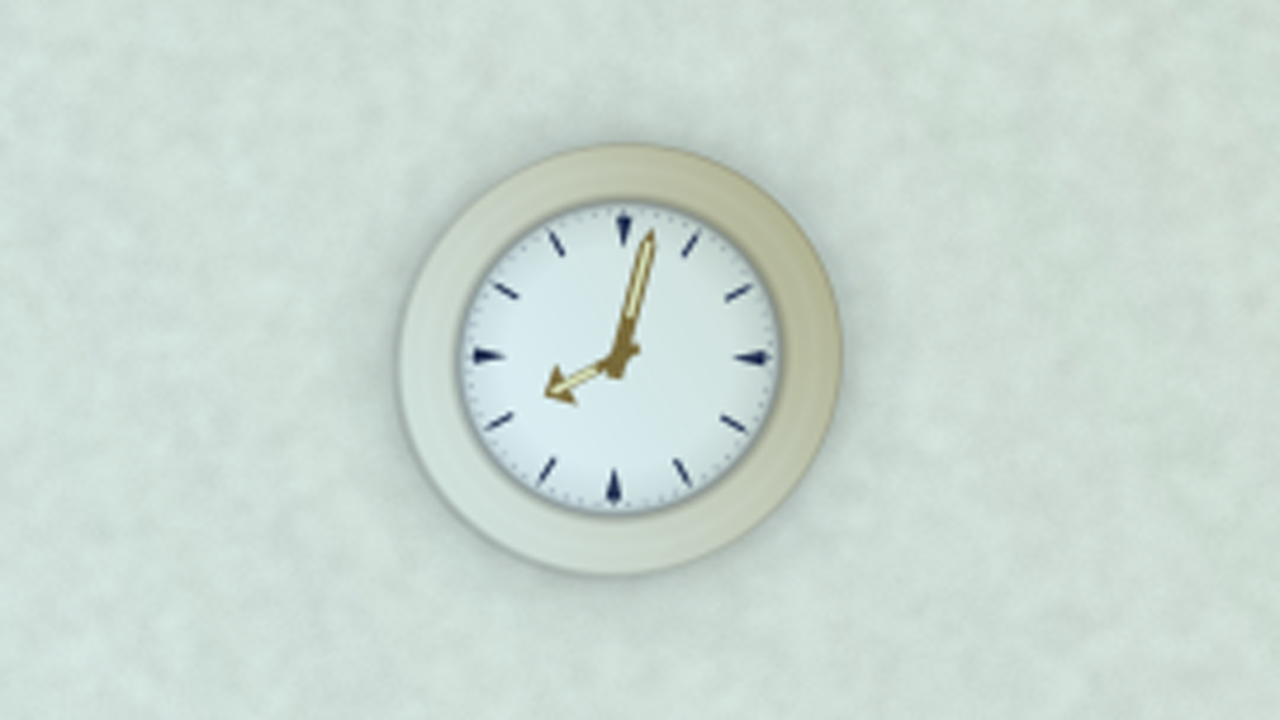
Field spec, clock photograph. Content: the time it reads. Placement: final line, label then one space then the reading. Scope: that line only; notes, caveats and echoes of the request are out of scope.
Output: 8:02
